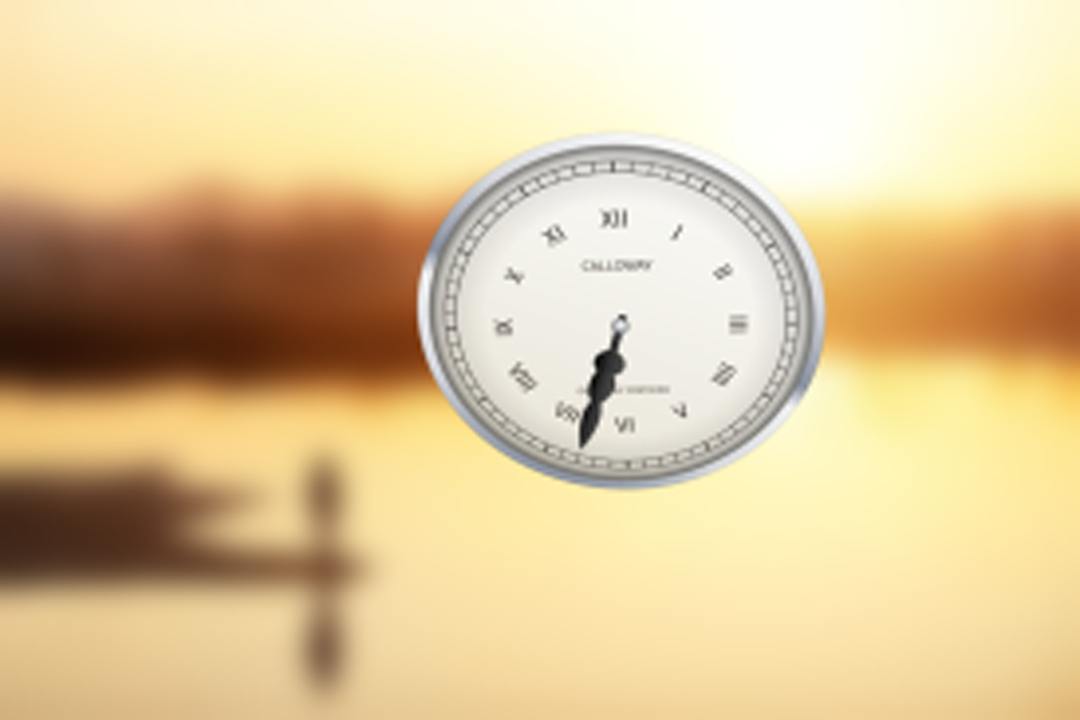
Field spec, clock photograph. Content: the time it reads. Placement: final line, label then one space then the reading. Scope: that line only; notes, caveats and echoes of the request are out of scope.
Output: 6:33
